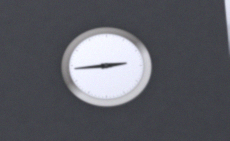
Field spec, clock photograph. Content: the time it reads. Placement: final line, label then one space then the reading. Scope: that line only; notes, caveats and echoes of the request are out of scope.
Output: 2:44
